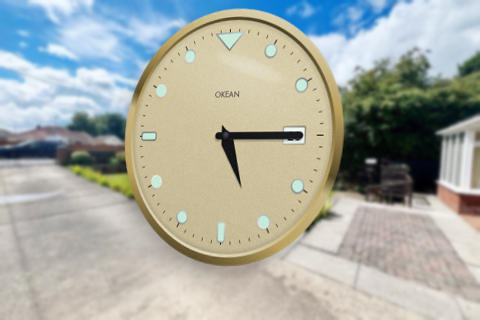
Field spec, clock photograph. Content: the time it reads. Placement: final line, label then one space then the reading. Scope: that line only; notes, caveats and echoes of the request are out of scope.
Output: 5:15
